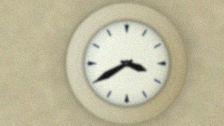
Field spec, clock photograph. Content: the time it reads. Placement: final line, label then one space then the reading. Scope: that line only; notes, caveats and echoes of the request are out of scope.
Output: 3:40
